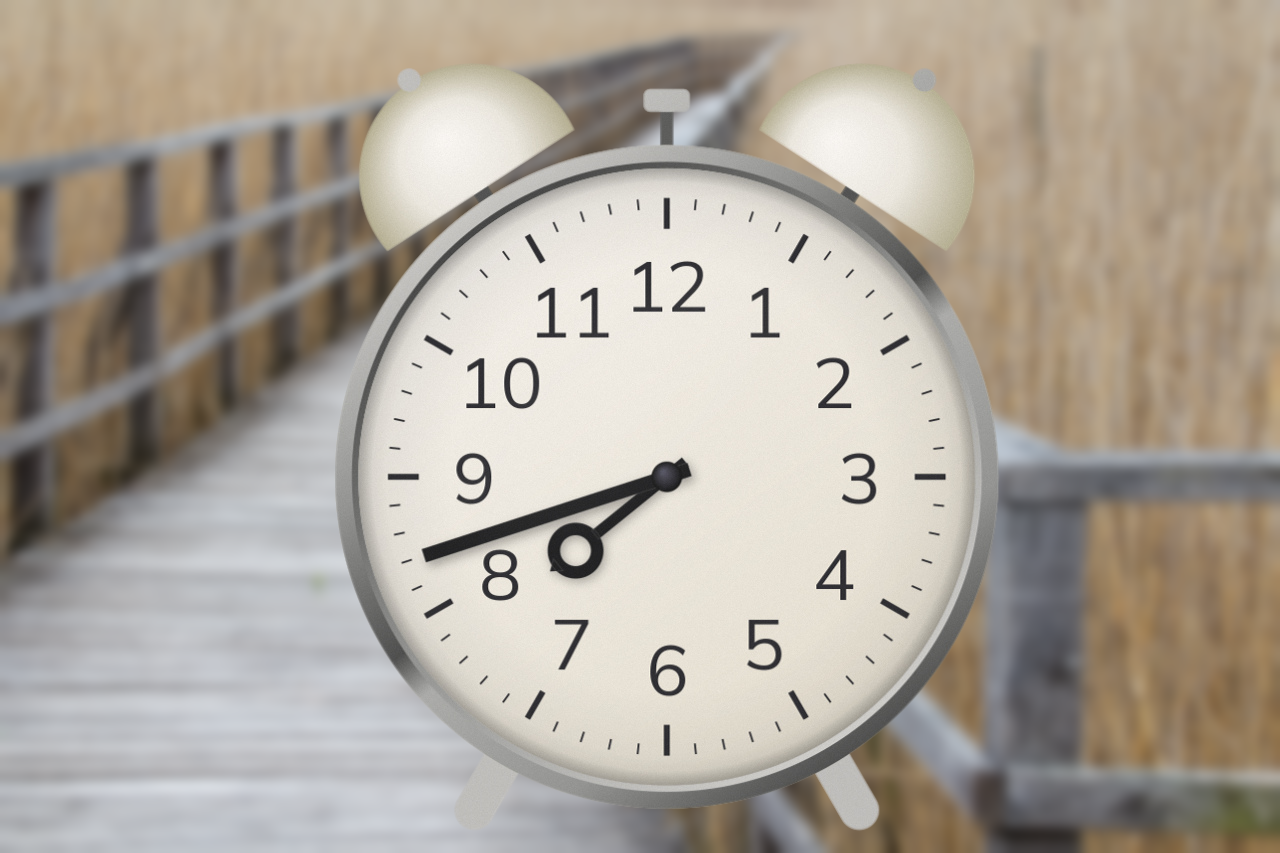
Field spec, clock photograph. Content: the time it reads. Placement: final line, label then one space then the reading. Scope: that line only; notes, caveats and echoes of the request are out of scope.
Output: 7:42
